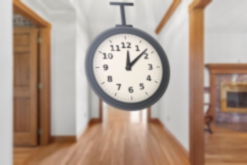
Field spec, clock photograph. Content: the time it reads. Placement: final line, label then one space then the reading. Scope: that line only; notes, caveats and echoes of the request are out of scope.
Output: 12:08
